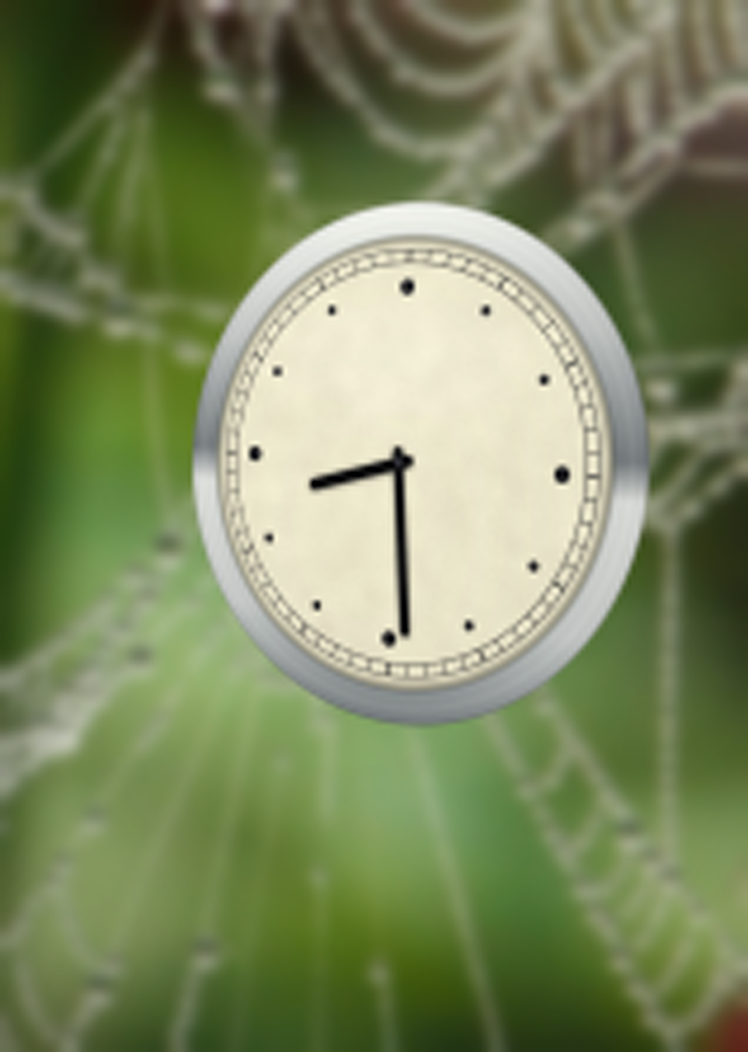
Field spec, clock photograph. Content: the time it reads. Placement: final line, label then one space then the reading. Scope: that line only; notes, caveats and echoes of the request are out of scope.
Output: 8:29
